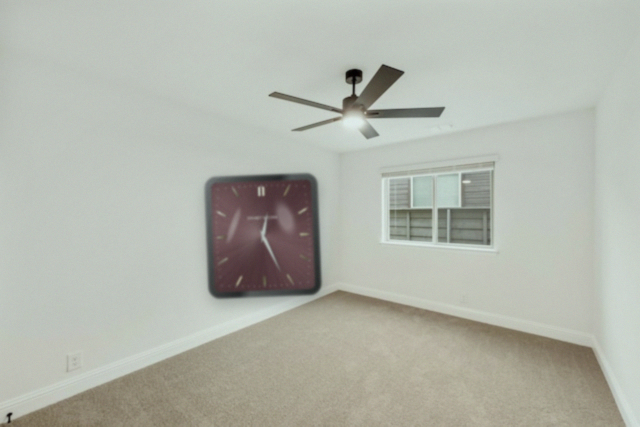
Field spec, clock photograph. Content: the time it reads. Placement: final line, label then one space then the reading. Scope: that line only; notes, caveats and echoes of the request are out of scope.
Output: 12:26
